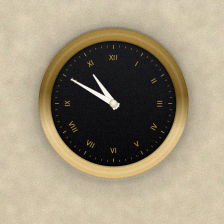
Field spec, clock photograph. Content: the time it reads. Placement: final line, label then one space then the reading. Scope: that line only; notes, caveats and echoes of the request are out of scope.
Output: 10:50
